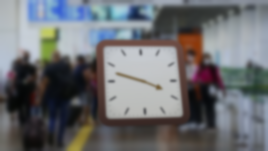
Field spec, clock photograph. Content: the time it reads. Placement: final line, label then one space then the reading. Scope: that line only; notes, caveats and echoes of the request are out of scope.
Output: 3:48
